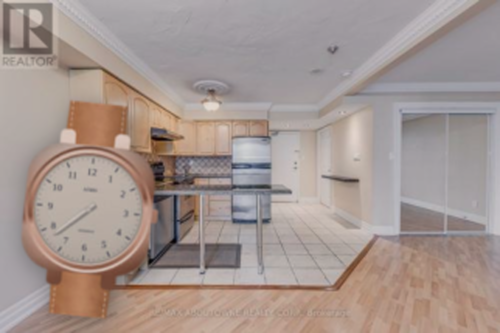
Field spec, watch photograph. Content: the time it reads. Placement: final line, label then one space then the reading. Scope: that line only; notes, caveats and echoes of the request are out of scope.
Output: 7:38
